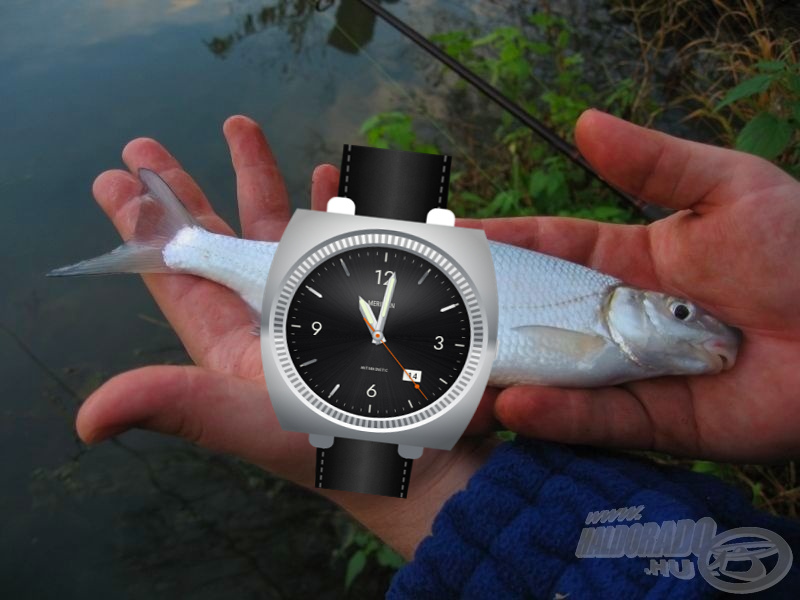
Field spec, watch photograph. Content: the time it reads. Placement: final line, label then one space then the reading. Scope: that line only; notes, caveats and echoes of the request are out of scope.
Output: 11:01:23
